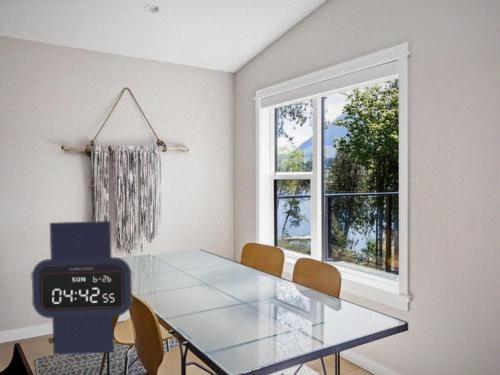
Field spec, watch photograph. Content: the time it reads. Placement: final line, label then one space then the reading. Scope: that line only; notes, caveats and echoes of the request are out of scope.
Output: 4:42
